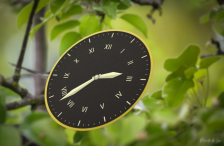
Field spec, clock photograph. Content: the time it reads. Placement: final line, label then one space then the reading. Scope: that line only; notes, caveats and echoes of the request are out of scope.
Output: 2:38
